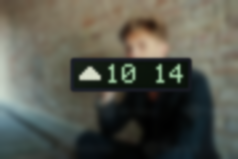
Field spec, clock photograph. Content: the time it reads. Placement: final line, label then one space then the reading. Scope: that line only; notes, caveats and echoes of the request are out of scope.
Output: 10:14
